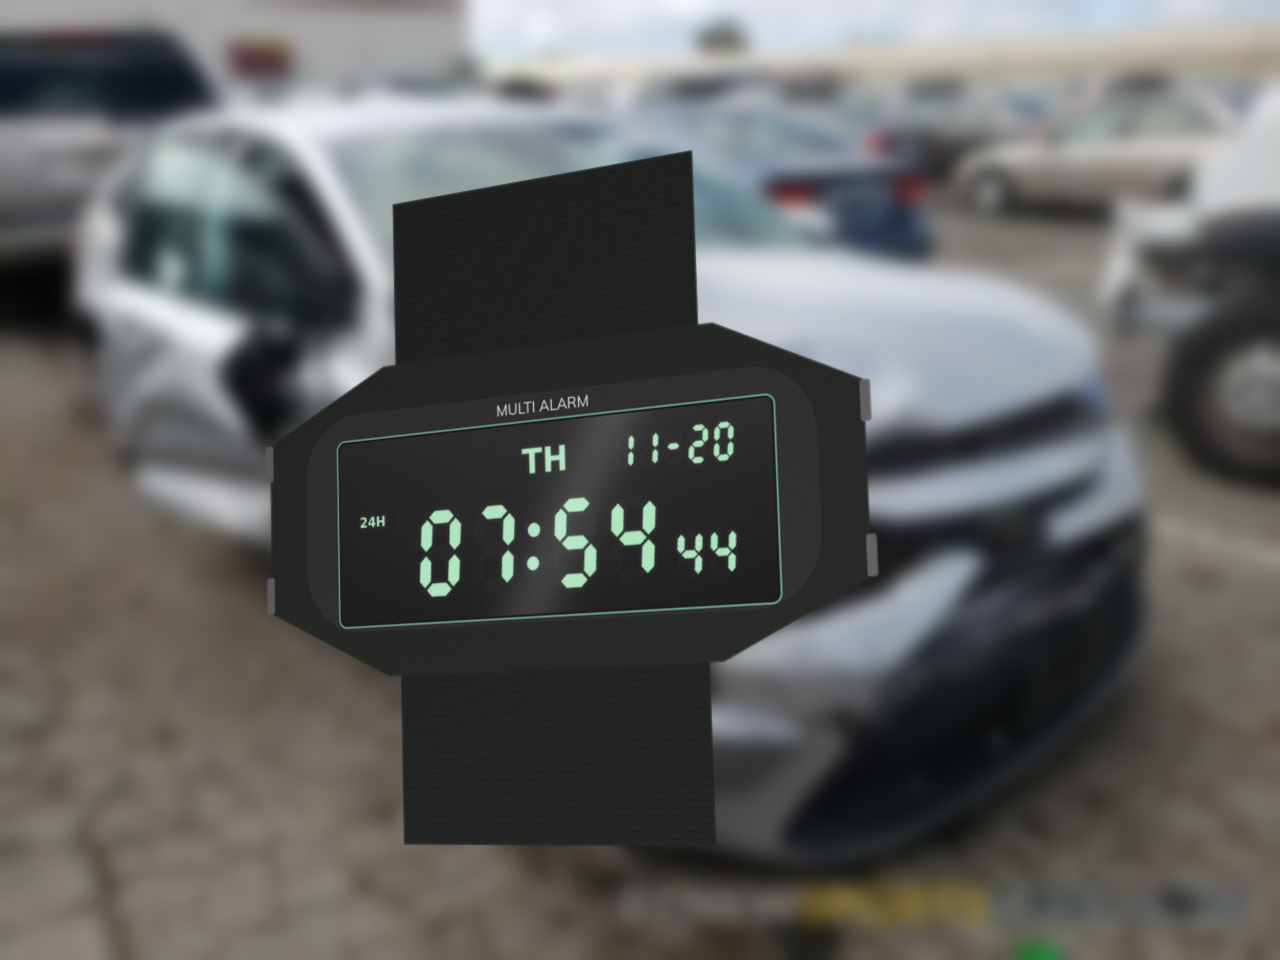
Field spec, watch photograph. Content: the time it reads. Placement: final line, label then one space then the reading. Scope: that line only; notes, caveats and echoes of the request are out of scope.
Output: 7:54:44
